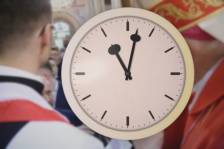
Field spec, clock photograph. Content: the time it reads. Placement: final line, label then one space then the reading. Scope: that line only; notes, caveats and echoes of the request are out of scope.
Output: 11:02
